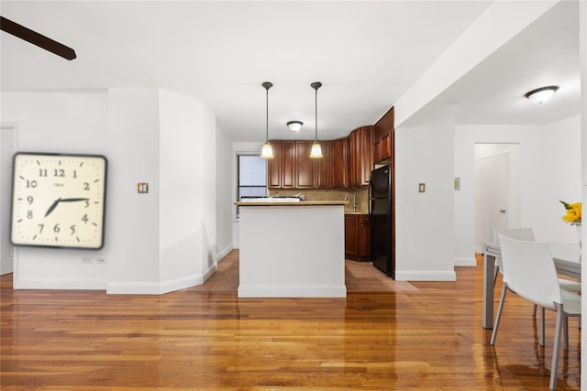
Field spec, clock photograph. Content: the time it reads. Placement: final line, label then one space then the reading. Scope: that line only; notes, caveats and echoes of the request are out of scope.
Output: 7:14
